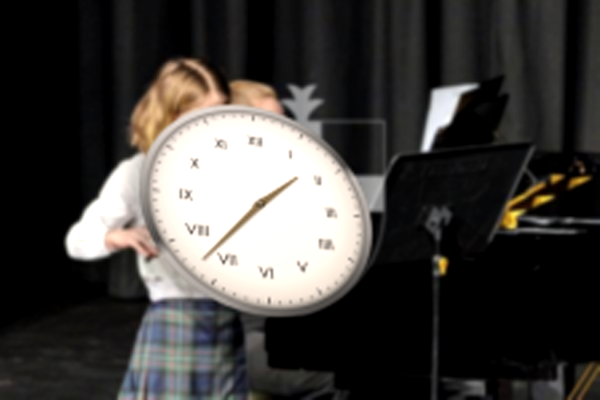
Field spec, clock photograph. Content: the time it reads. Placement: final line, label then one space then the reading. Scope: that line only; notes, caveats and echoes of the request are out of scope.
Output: 1:37
